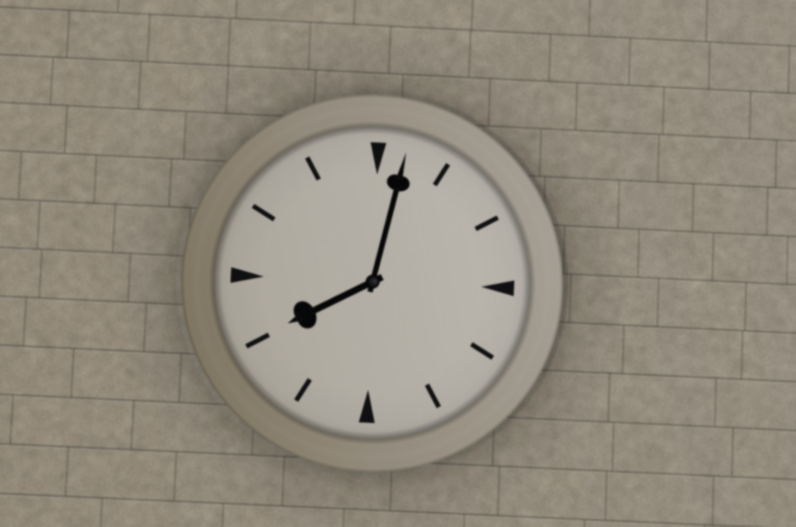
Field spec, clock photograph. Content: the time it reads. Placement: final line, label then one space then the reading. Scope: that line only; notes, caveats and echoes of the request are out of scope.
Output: 8:02
